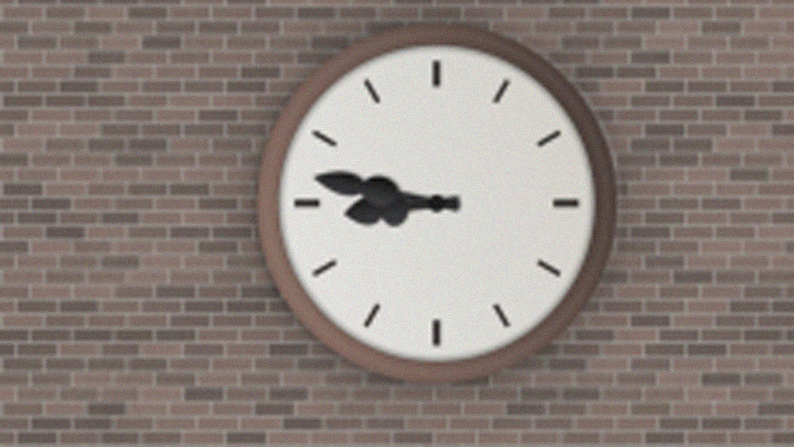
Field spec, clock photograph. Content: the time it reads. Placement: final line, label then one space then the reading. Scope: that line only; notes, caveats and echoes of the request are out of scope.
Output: 8:47
